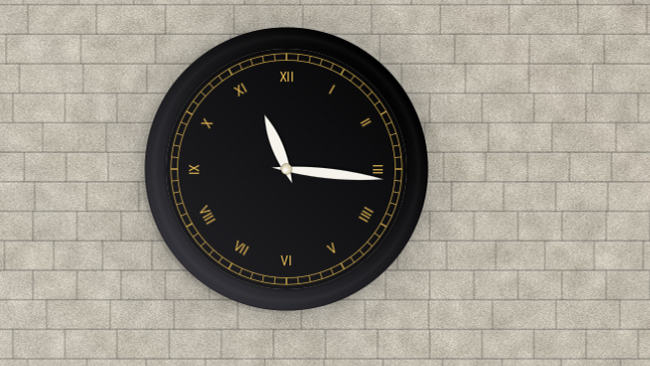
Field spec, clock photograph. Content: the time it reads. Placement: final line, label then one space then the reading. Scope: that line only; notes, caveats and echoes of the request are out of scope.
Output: 11:16
